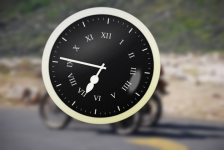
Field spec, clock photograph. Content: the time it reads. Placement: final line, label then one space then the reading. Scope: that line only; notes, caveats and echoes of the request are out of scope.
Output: 6:46
